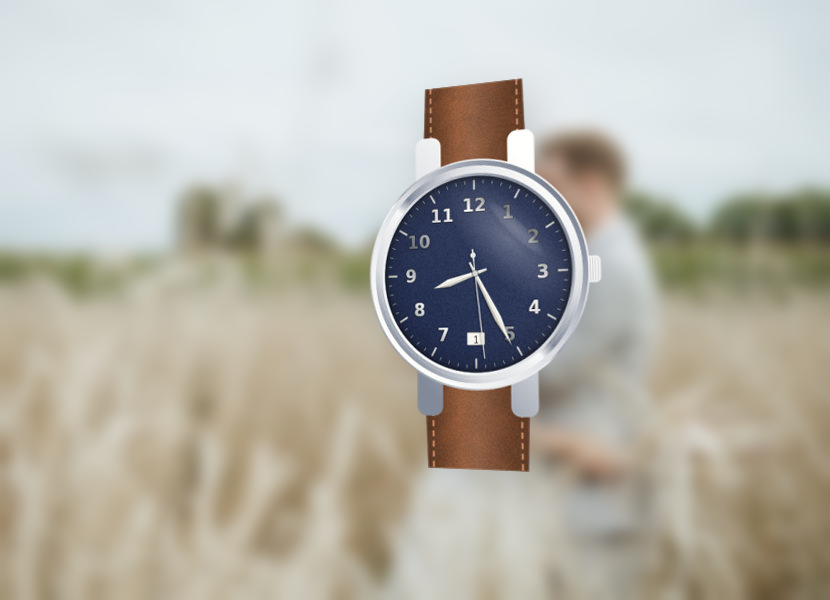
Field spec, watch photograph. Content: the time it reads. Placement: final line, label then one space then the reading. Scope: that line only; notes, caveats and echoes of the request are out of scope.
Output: 8:25:29
